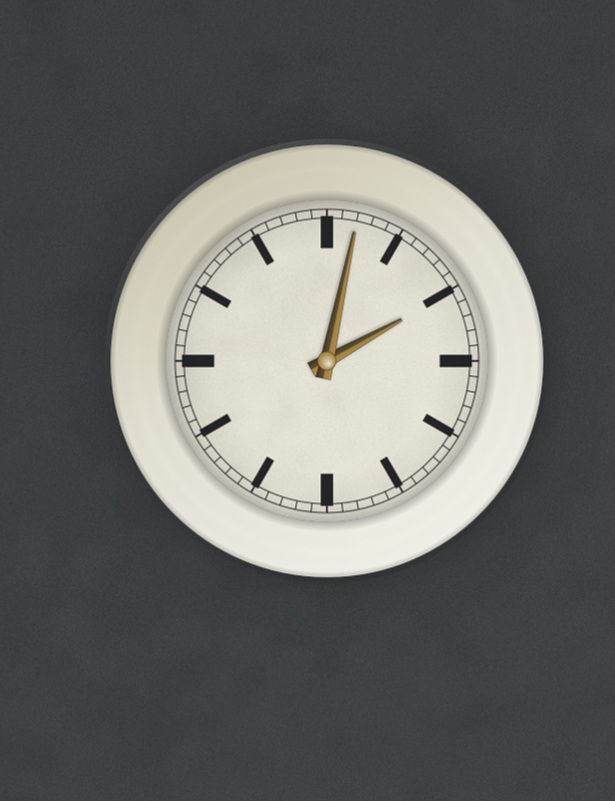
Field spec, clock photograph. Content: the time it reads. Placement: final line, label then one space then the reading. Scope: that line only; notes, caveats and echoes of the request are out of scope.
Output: 2:02
